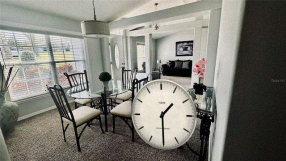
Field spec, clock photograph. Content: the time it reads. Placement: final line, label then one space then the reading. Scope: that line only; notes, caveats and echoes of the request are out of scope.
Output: 1:30
